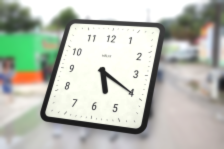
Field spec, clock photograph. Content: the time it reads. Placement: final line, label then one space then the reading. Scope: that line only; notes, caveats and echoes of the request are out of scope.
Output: 5:20
